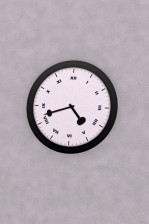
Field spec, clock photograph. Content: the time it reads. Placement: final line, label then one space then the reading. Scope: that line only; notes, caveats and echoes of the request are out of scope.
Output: 4:42
